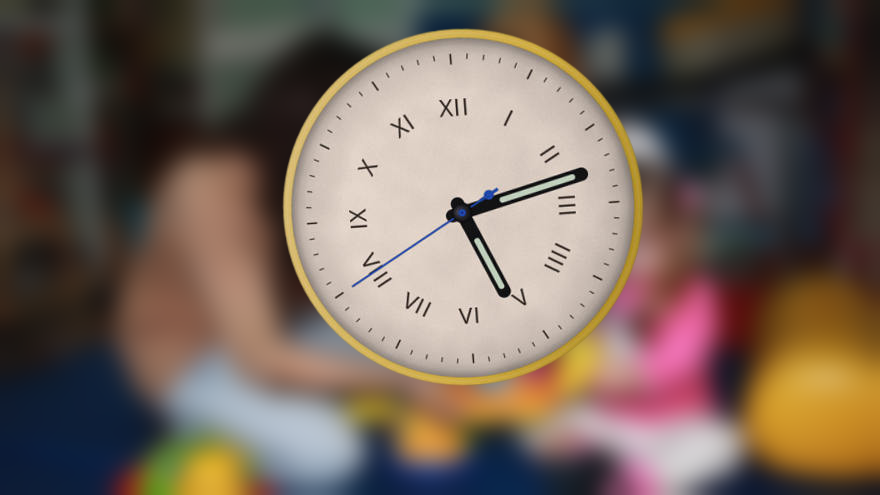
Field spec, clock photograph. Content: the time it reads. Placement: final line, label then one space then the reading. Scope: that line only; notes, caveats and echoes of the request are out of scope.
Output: 5:12:40
